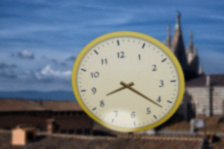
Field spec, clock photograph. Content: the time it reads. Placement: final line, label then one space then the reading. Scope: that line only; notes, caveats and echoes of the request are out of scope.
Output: 8:22
